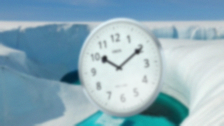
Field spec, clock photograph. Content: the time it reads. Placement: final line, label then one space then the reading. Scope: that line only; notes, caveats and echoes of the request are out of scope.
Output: 10:10
